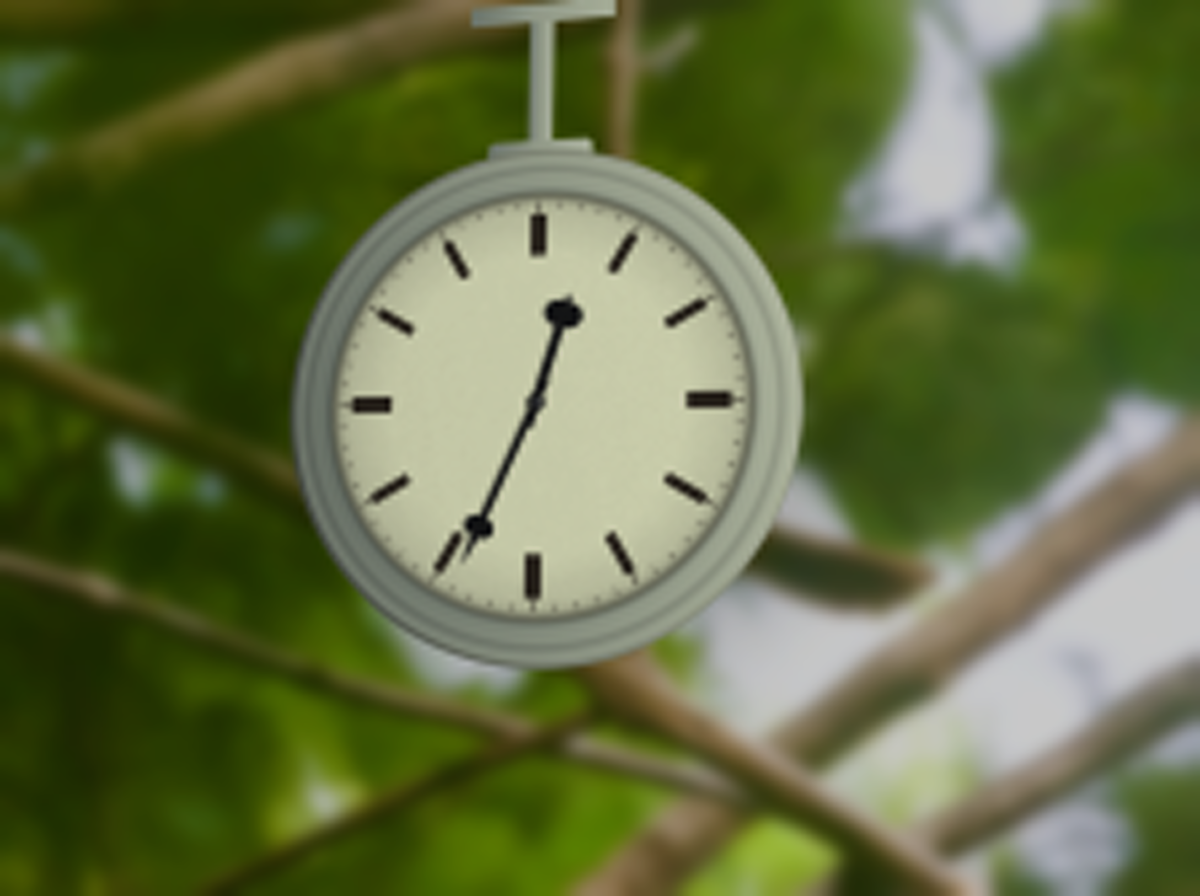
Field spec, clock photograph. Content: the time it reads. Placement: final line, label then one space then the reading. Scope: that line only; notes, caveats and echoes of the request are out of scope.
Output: 12:34
